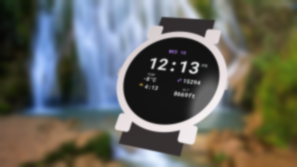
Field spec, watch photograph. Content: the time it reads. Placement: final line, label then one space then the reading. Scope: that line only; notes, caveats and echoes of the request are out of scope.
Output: 12:13
